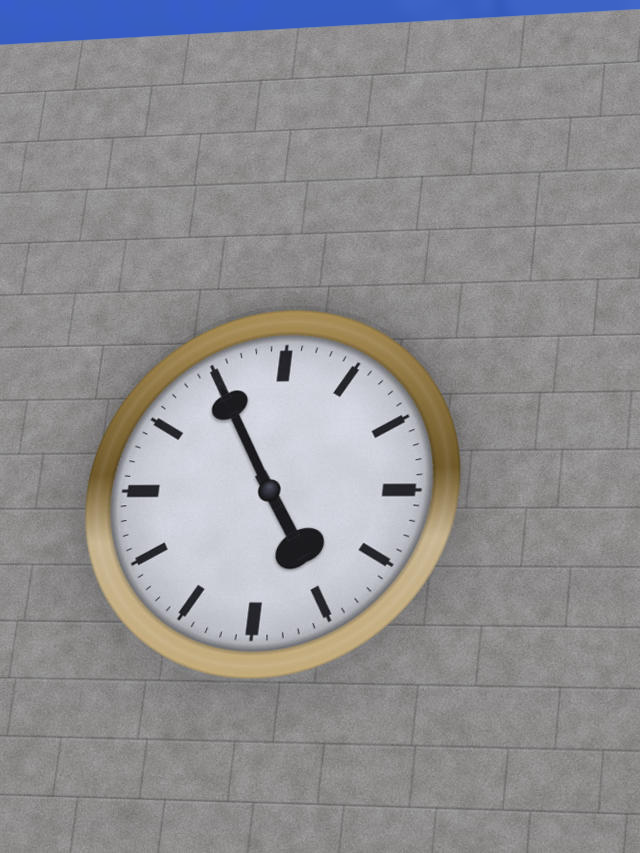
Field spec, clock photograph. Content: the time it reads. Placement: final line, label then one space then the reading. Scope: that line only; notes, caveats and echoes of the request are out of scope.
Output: 4:55
